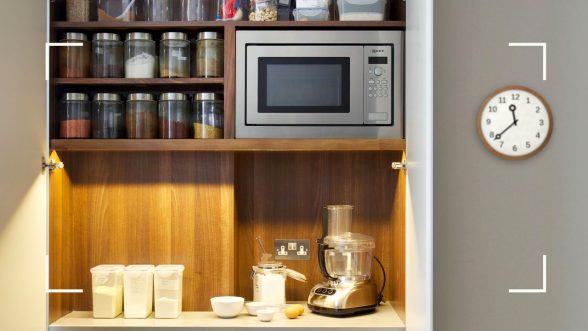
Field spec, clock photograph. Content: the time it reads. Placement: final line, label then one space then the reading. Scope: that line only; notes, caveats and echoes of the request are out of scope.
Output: 11:38
